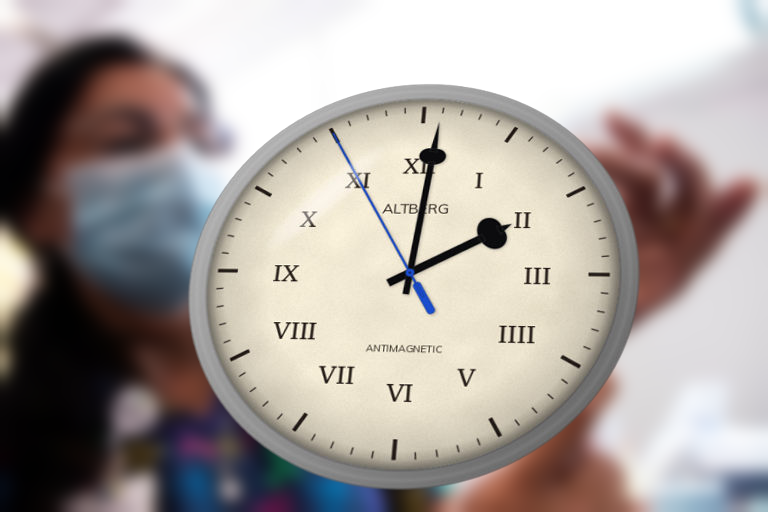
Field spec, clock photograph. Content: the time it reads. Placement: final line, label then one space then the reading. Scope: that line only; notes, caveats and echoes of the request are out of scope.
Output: 2:00:55
